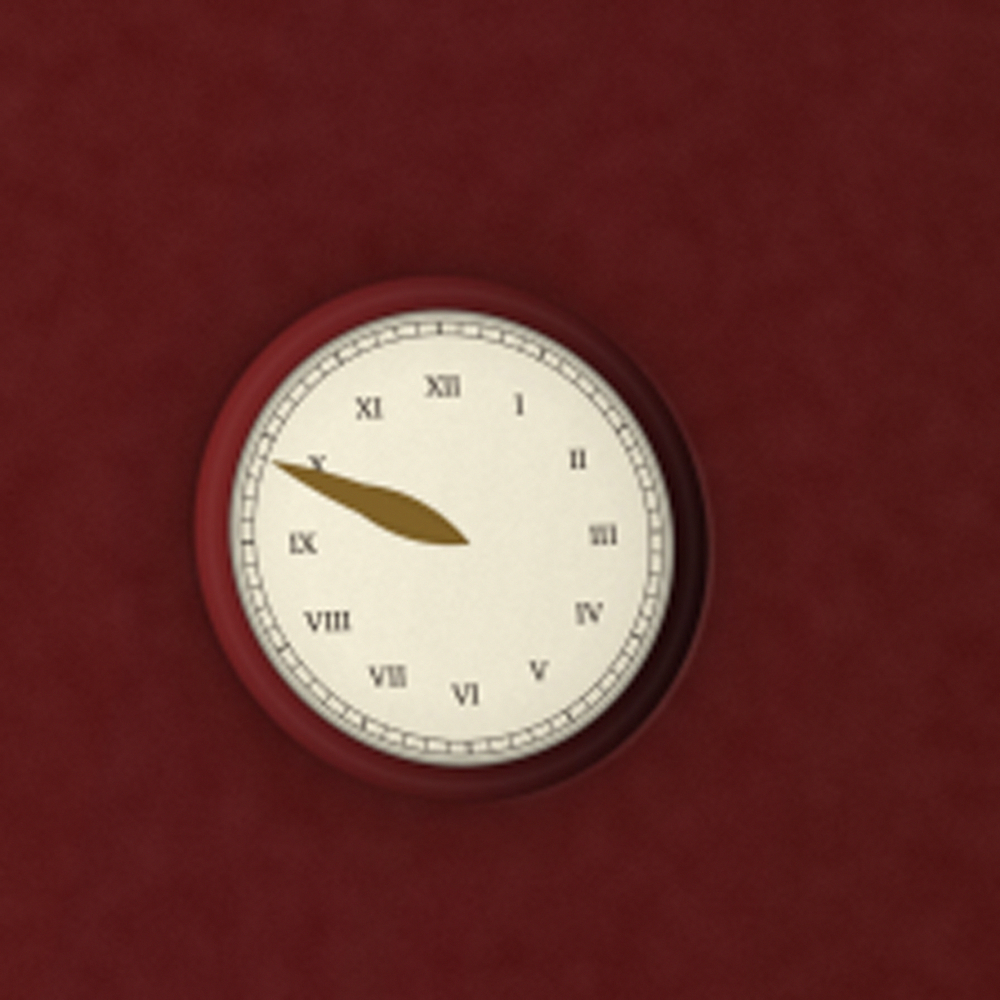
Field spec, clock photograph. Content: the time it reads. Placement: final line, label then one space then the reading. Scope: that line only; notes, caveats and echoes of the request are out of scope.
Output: 9:49
